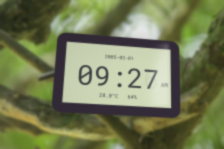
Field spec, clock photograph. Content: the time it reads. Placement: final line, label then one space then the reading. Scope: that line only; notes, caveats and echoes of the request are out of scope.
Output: 9:27
